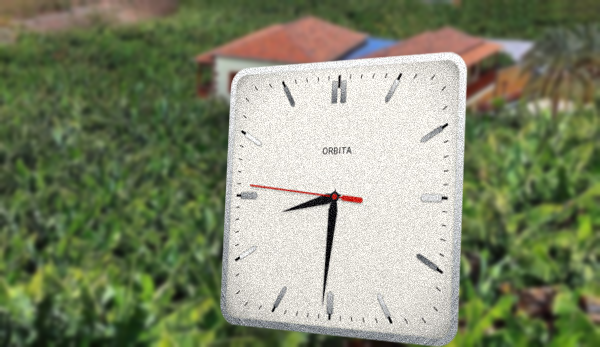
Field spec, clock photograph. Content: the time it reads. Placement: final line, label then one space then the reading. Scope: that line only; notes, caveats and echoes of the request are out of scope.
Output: 8:30:46
